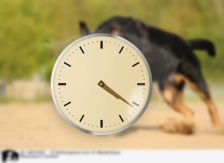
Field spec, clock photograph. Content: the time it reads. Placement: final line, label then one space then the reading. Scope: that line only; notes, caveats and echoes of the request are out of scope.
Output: 4:21
